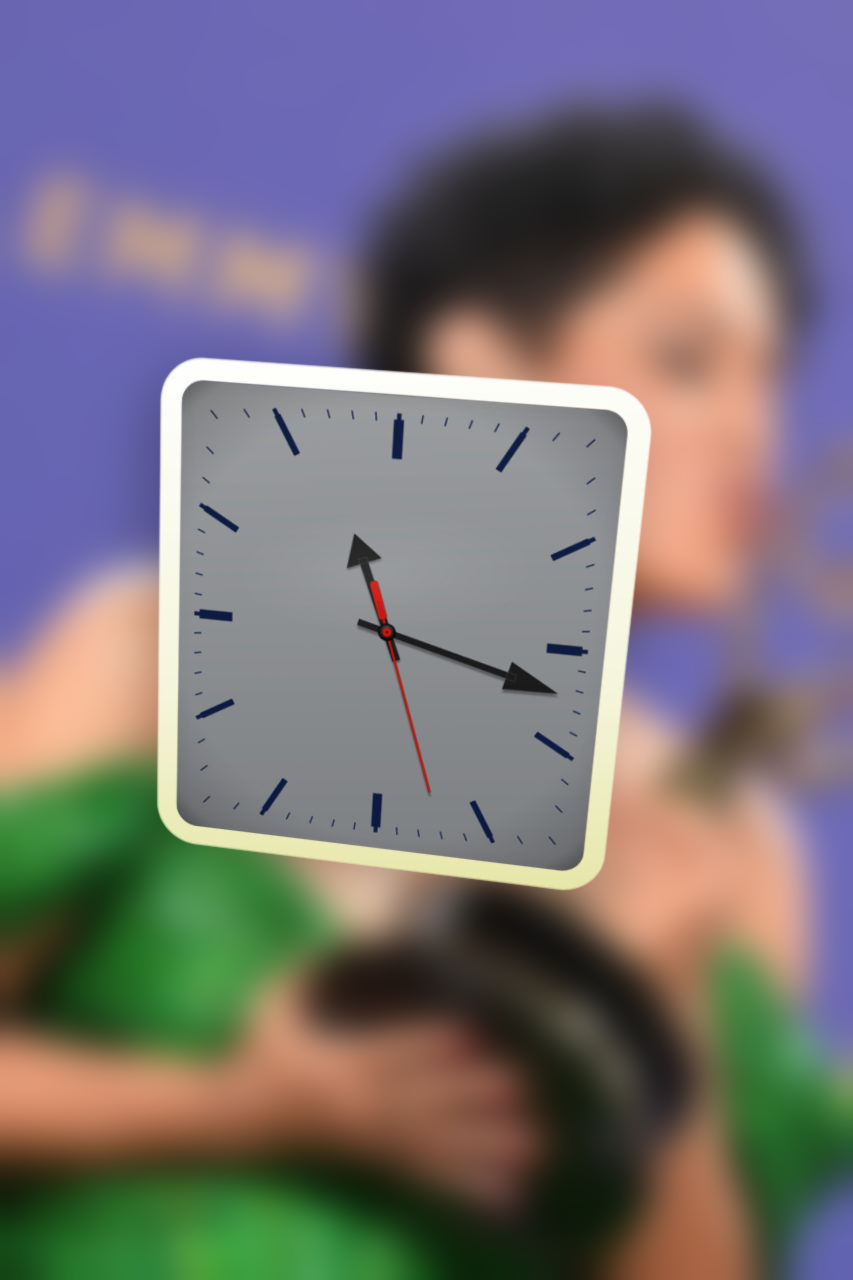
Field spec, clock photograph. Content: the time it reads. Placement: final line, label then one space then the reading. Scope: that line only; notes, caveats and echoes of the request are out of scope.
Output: 11:17:27
